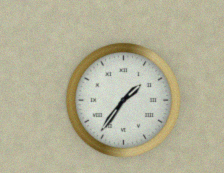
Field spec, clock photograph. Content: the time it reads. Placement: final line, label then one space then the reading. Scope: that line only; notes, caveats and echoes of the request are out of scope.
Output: 1:36
